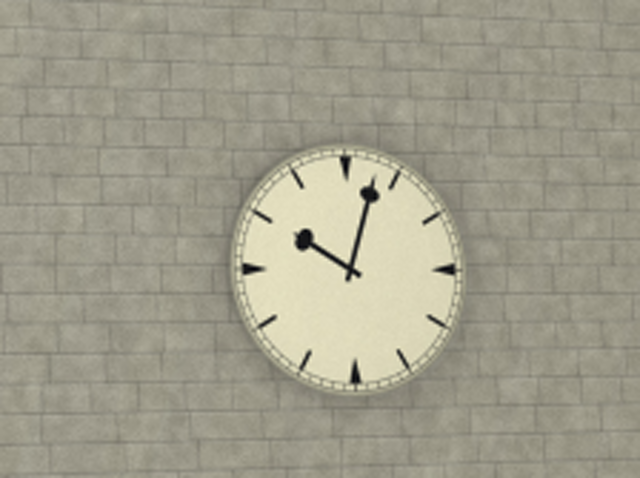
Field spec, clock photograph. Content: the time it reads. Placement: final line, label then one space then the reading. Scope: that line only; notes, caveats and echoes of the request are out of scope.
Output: 10:03
